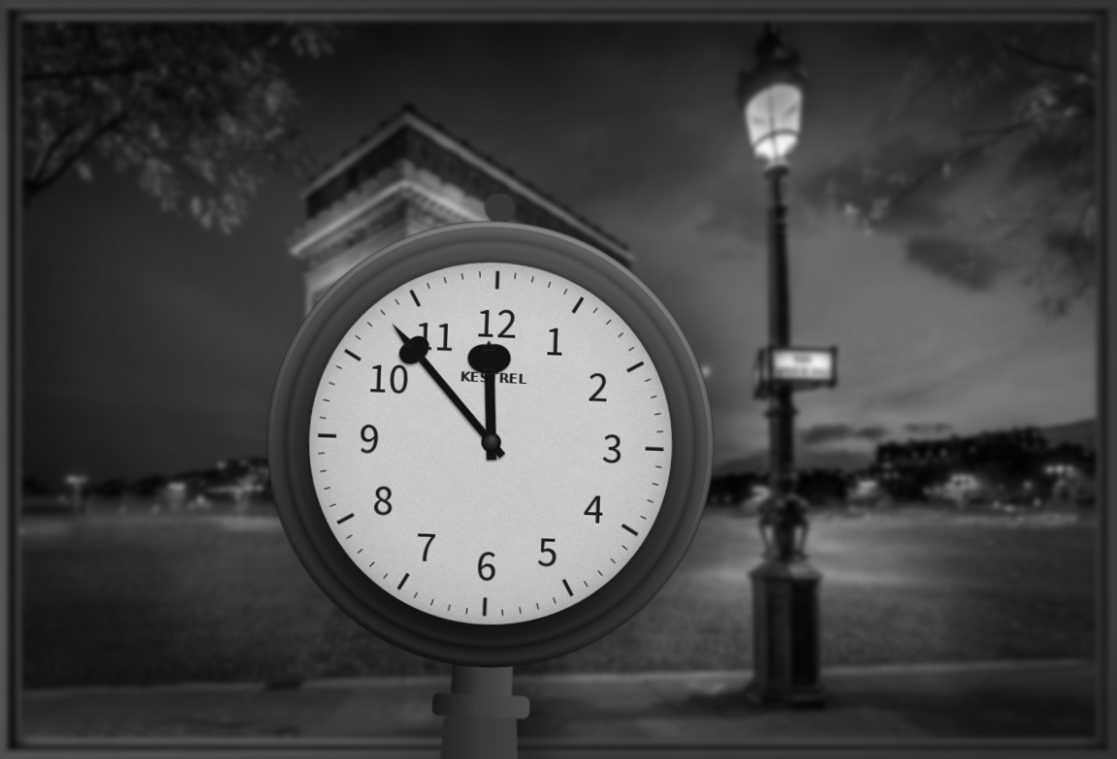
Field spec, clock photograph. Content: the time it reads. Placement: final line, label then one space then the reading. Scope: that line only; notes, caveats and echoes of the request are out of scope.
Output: 11:53
